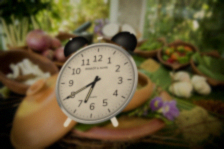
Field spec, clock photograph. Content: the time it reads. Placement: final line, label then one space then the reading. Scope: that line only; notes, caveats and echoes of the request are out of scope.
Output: 6:40
